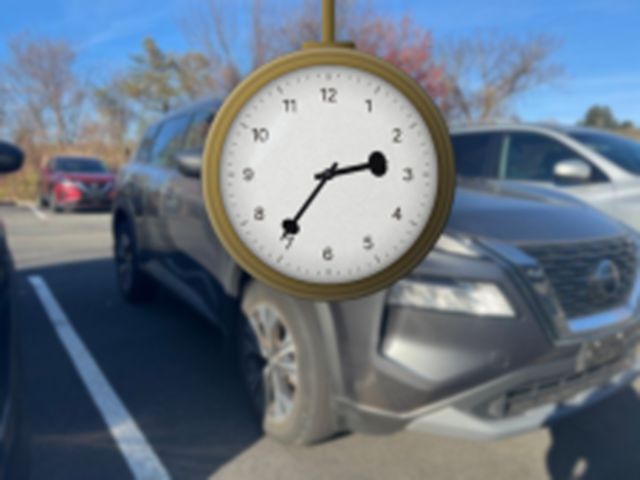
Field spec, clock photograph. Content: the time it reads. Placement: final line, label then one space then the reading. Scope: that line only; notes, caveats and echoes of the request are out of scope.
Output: 2:36
